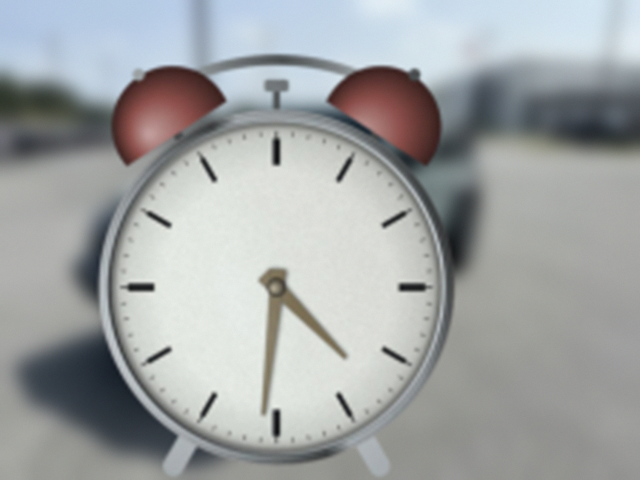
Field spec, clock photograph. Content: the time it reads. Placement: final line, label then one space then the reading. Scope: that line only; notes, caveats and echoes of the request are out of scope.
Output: 4:31
